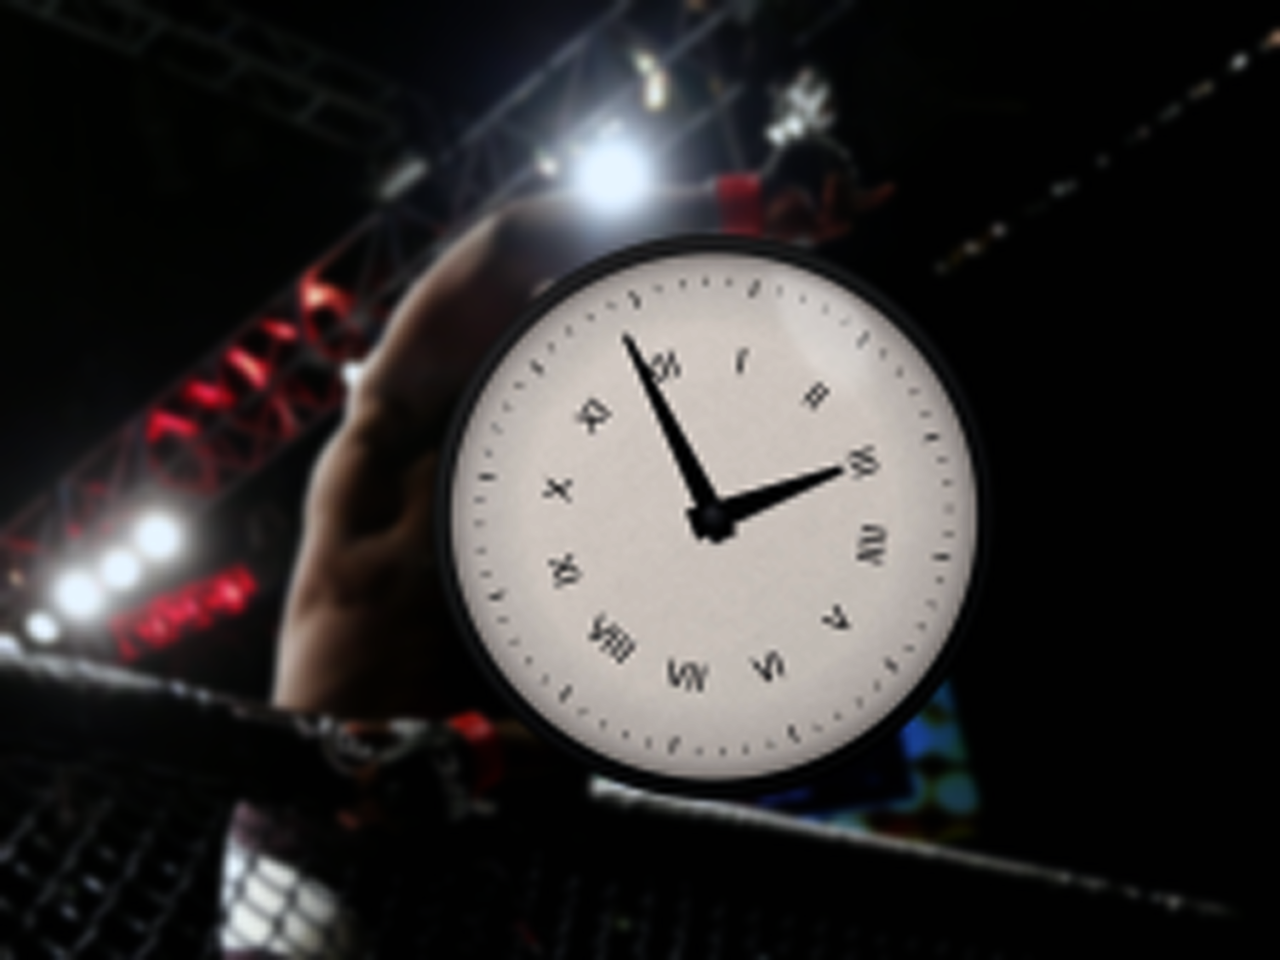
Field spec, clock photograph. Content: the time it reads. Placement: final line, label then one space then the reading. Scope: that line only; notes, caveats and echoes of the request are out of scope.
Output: 2:59
